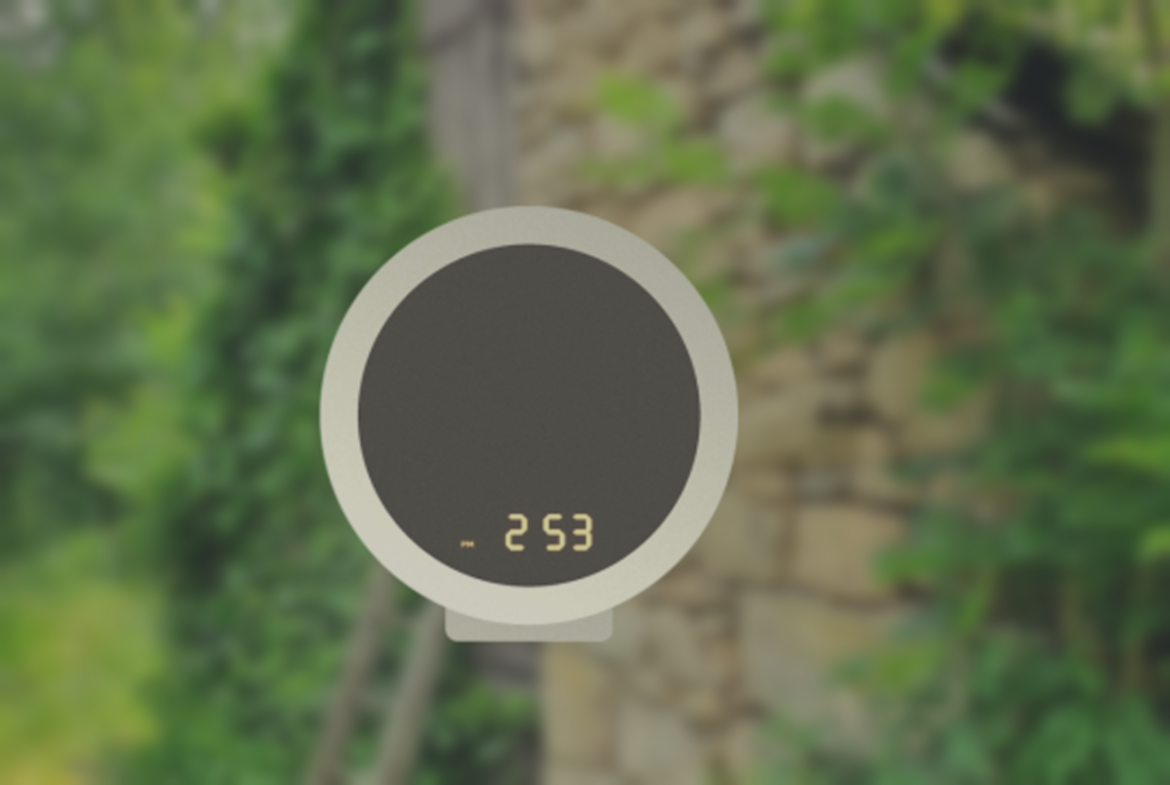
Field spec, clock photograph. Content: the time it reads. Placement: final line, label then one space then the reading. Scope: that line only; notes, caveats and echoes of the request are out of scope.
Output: 2:53
